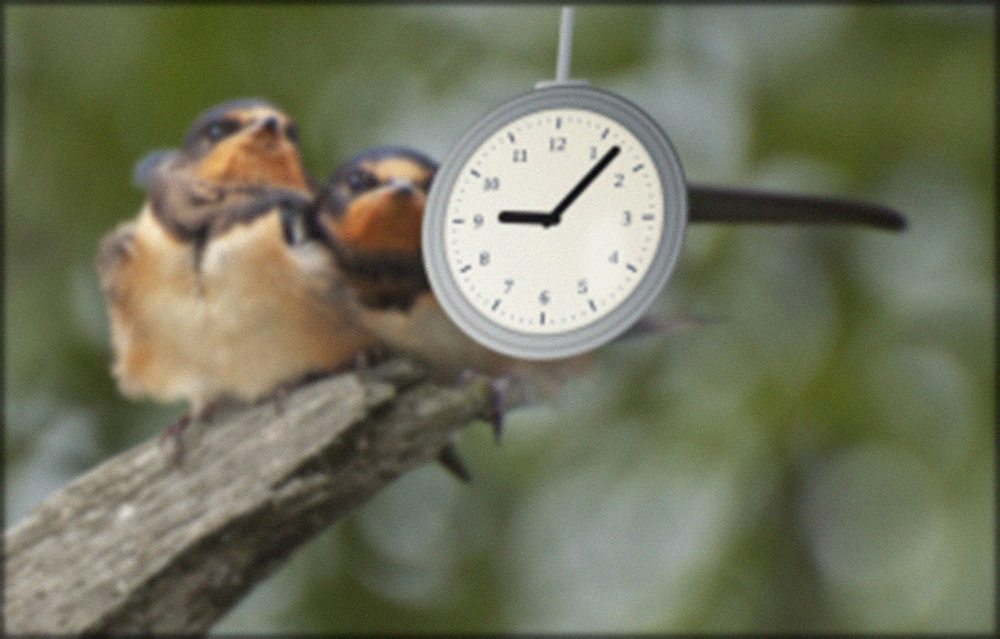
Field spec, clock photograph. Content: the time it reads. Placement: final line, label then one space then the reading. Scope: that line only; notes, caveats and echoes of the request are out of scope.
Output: 9:07
